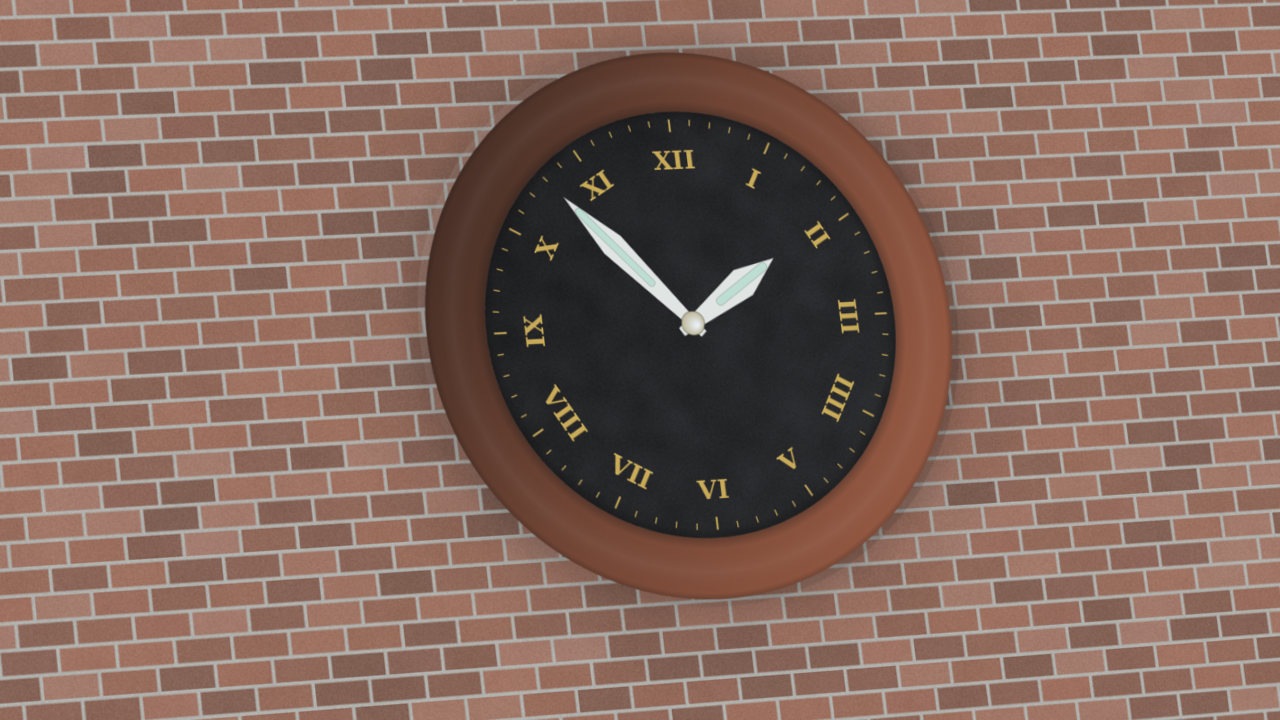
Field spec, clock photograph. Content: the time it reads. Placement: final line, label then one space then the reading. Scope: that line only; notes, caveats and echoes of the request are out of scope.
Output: 1:53
